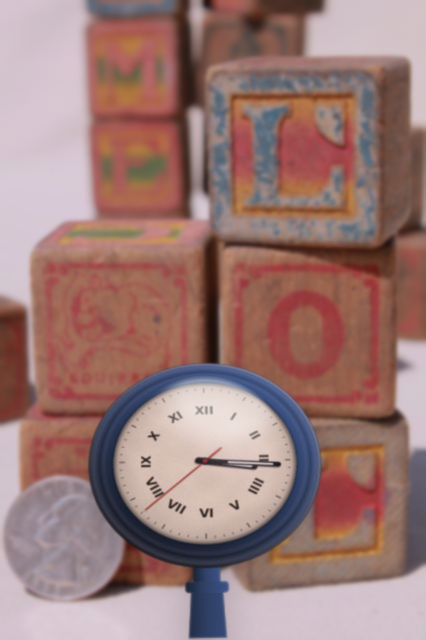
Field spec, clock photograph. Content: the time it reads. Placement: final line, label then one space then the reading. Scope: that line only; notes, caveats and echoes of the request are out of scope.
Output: 3:15:38
